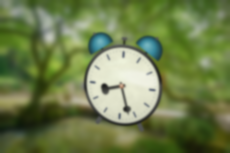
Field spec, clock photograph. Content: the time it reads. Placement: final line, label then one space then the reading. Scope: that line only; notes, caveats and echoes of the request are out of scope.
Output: 8:27
